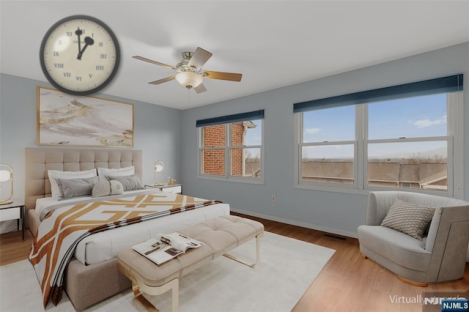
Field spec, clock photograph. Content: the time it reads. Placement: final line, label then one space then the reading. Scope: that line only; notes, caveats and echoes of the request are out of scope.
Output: 12:59
